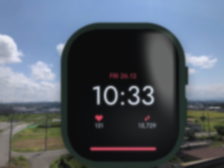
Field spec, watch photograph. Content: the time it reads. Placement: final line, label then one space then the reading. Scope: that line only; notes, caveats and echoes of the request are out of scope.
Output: 10:33
